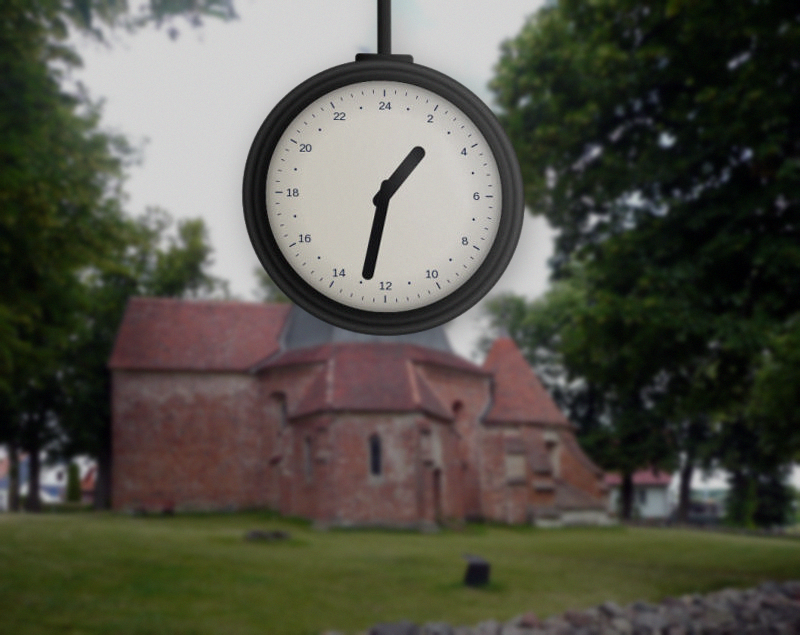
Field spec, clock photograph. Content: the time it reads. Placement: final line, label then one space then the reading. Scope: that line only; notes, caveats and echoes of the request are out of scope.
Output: 2:32
